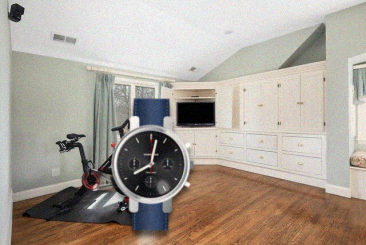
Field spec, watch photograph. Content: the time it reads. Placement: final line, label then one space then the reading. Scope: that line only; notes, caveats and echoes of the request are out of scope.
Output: 8:02
